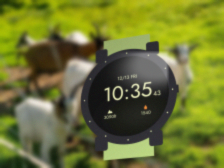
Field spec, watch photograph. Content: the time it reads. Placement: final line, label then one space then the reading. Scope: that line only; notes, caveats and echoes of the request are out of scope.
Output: 10:35
